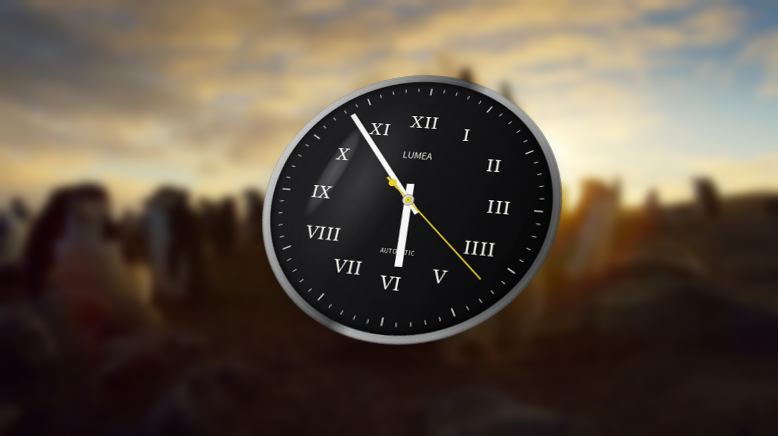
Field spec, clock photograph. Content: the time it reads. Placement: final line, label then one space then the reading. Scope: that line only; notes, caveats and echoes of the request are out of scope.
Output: 5:53:22
